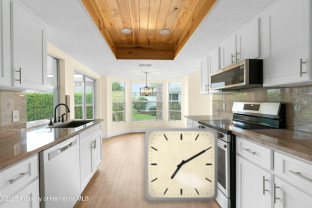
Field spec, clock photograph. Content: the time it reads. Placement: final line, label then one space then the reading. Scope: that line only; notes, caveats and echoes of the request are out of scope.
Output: 7:10
